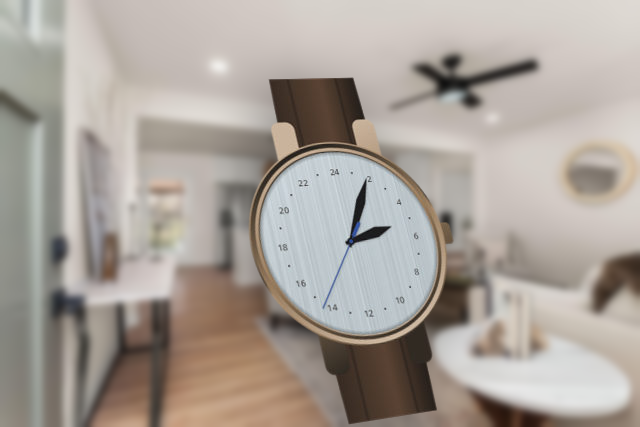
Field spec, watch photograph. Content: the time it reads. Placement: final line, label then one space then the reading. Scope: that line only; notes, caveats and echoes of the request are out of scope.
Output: 5:04:36
